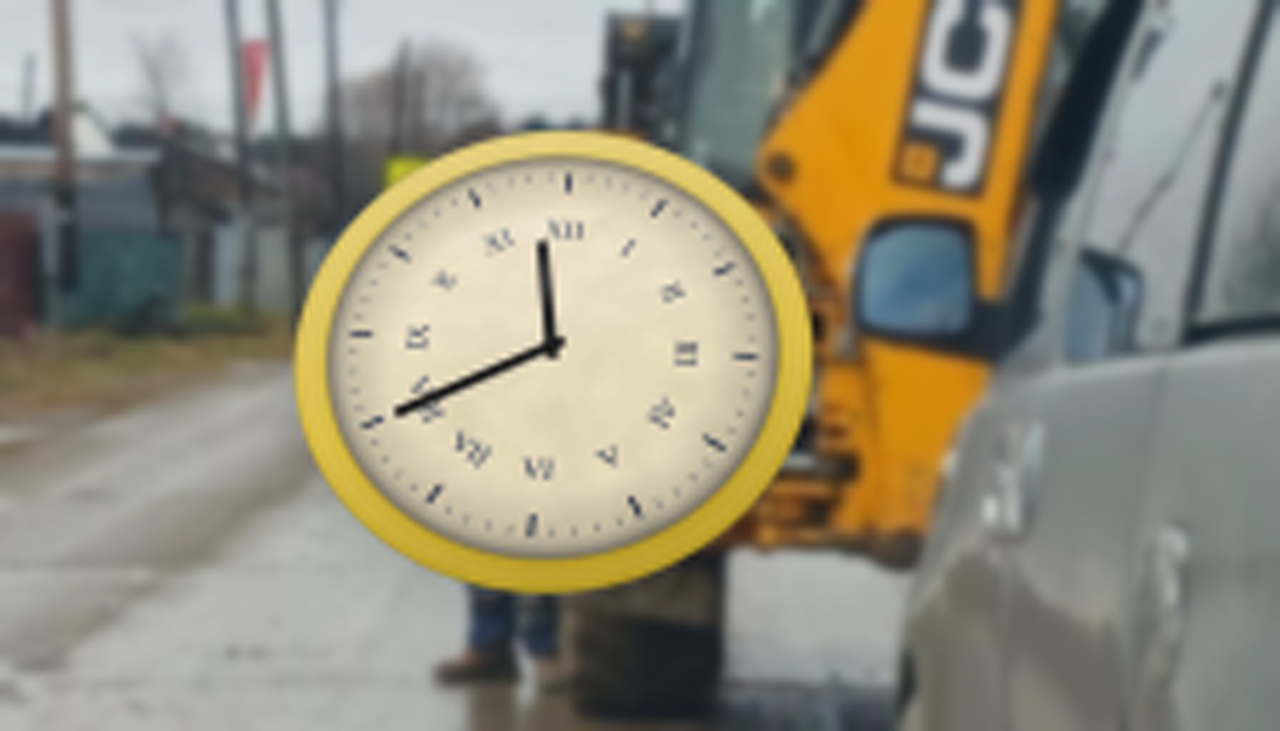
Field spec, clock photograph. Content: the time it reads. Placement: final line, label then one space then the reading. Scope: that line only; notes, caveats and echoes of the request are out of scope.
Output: 11:40
